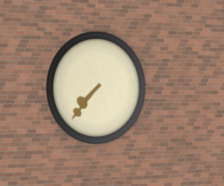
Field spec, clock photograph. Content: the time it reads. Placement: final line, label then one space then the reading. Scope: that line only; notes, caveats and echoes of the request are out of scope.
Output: 7:37
